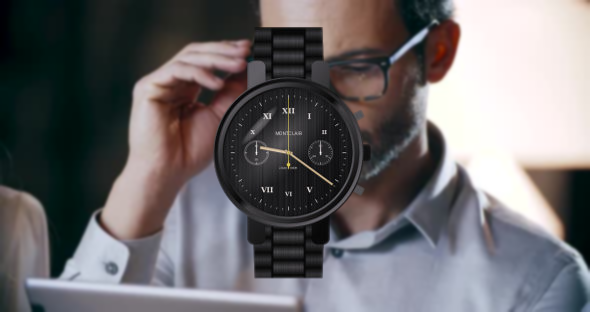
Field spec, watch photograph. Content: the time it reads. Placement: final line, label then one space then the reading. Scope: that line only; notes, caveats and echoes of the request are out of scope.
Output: 9:21
